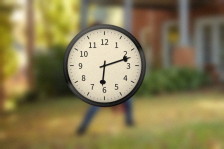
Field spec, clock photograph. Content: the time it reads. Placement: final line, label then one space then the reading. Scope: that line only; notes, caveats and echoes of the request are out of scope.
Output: 6:12
